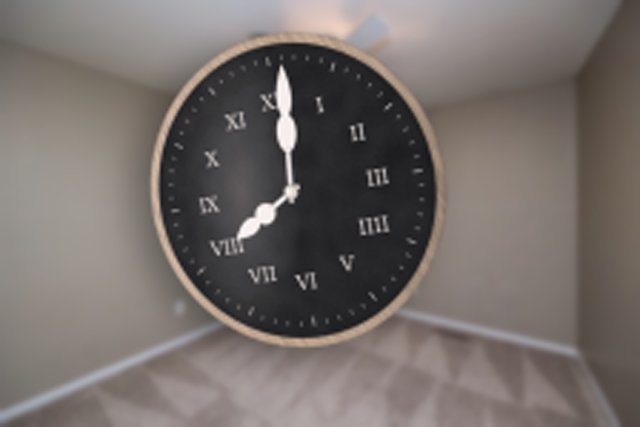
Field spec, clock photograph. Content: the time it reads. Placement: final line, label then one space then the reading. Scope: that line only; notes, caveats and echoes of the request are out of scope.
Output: 8:01
